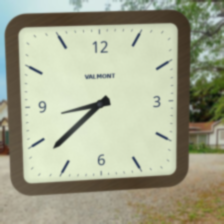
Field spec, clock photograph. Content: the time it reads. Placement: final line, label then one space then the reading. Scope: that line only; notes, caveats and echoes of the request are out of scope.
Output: 8:38
